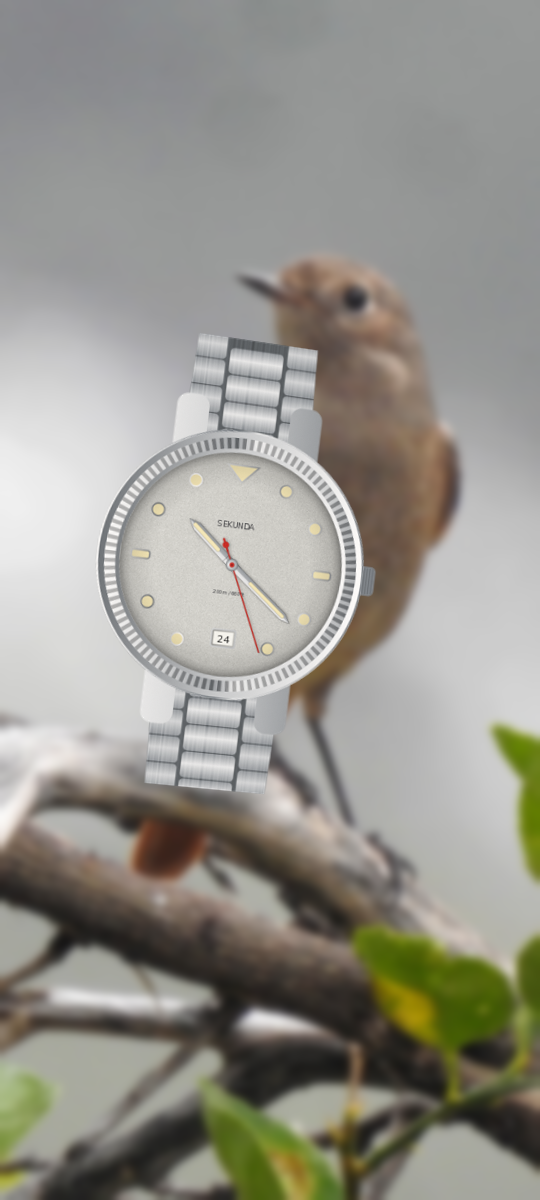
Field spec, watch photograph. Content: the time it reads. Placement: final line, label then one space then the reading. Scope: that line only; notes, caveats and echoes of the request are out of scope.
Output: 10:21:26
